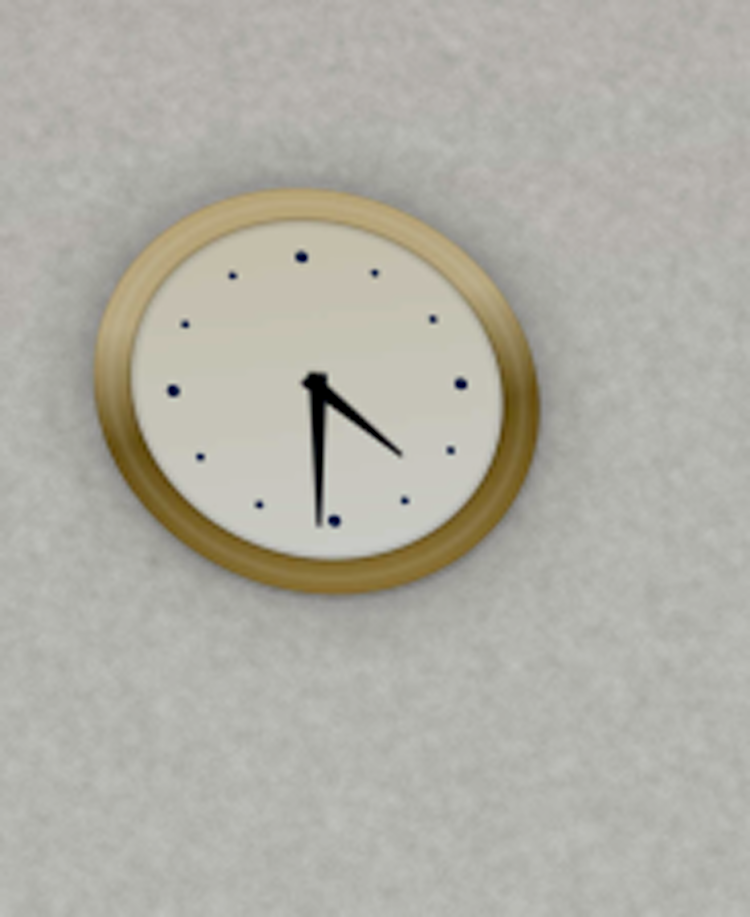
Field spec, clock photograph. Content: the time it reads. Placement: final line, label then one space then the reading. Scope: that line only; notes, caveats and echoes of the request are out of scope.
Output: 4:31
